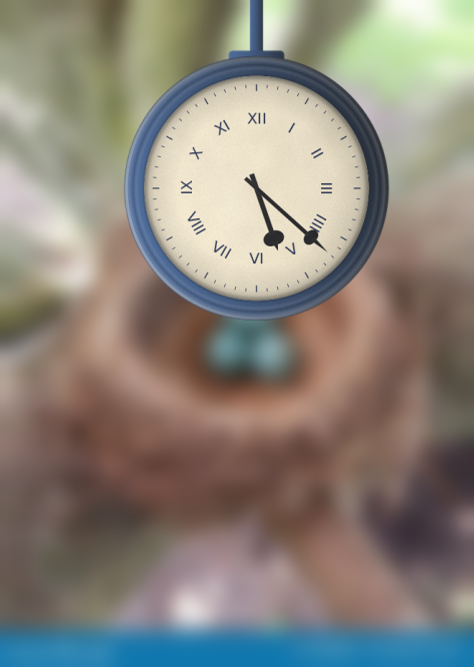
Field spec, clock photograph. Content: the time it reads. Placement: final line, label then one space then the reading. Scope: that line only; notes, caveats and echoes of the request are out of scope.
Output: 5:22
